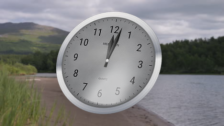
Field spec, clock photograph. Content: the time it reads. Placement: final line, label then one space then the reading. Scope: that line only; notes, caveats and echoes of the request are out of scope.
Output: 12:02
